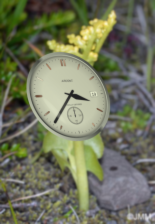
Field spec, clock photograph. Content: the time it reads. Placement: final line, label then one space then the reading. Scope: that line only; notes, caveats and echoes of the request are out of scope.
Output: 3:37
